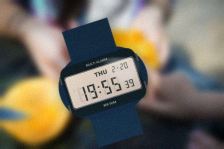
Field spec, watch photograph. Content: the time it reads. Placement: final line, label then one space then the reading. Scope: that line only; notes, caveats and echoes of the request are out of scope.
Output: 19:55:39
